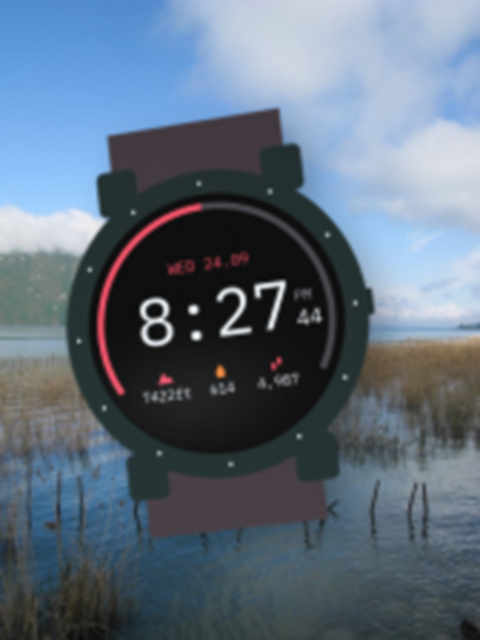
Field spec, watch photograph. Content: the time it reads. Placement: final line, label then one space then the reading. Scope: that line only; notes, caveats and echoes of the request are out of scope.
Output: 8:27
